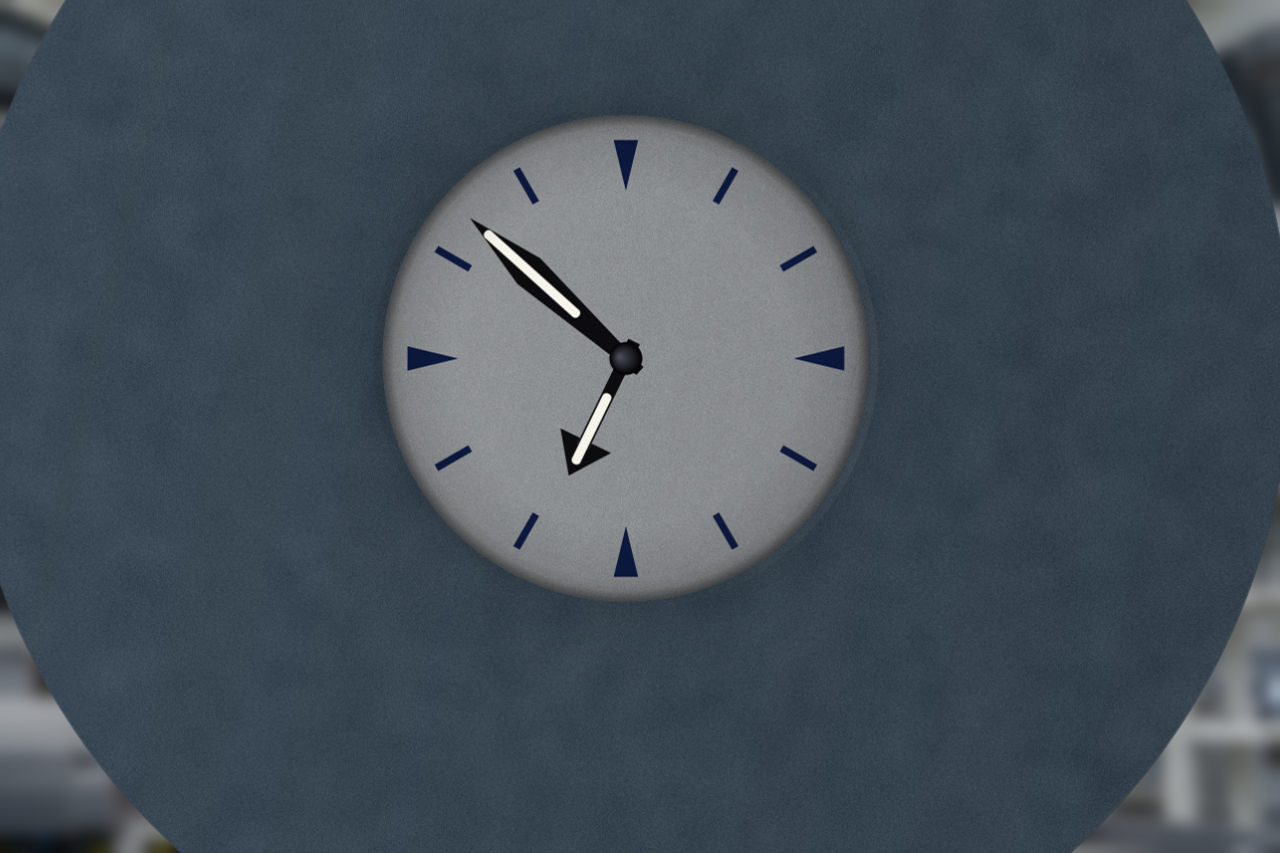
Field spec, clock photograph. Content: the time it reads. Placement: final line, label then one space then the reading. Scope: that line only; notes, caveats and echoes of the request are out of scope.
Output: 6:52
